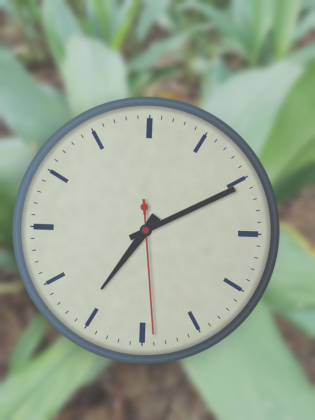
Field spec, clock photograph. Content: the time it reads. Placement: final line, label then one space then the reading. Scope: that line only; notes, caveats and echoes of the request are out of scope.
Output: 7:10:29
